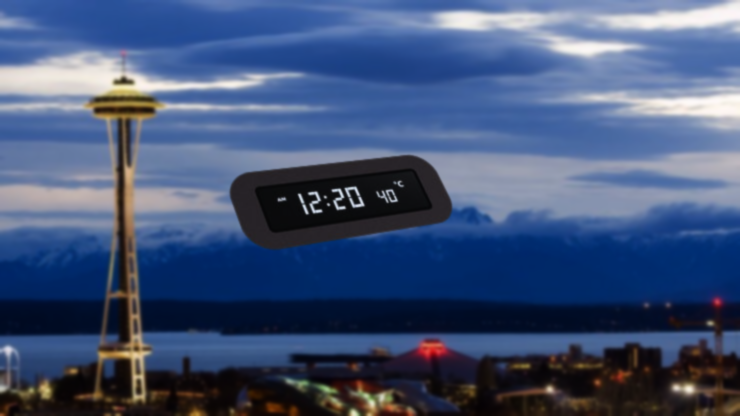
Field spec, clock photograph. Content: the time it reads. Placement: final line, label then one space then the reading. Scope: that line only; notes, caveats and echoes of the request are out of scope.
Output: 12:20
